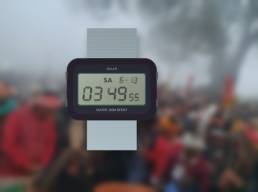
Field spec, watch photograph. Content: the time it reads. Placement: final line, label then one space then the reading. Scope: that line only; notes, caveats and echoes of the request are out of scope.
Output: 3:49:55
